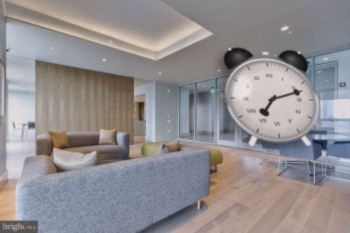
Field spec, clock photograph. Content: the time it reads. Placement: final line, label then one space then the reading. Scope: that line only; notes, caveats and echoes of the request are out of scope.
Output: 7:12
